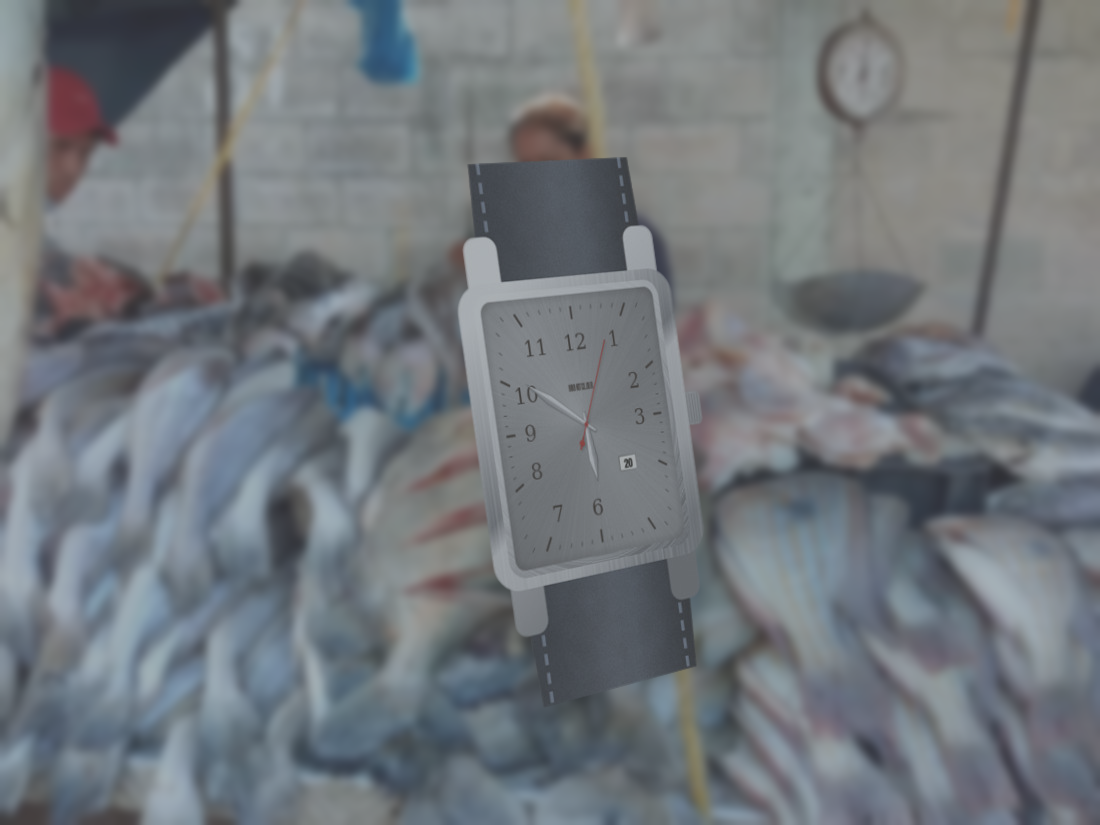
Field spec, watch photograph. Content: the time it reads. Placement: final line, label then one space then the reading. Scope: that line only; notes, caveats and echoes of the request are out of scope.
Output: 5:51:04
